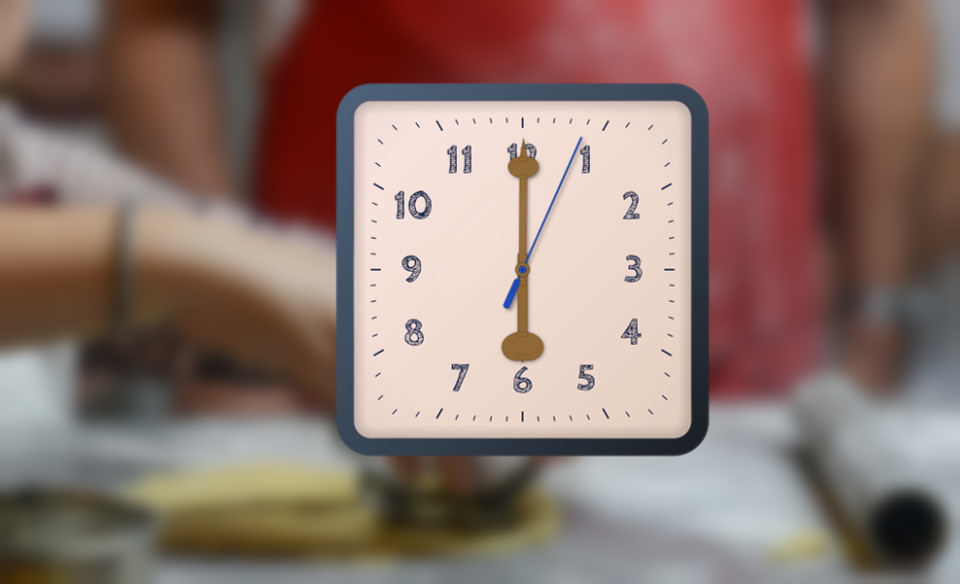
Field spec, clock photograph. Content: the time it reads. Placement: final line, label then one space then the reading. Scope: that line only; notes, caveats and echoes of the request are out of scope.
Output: 6:00:04
